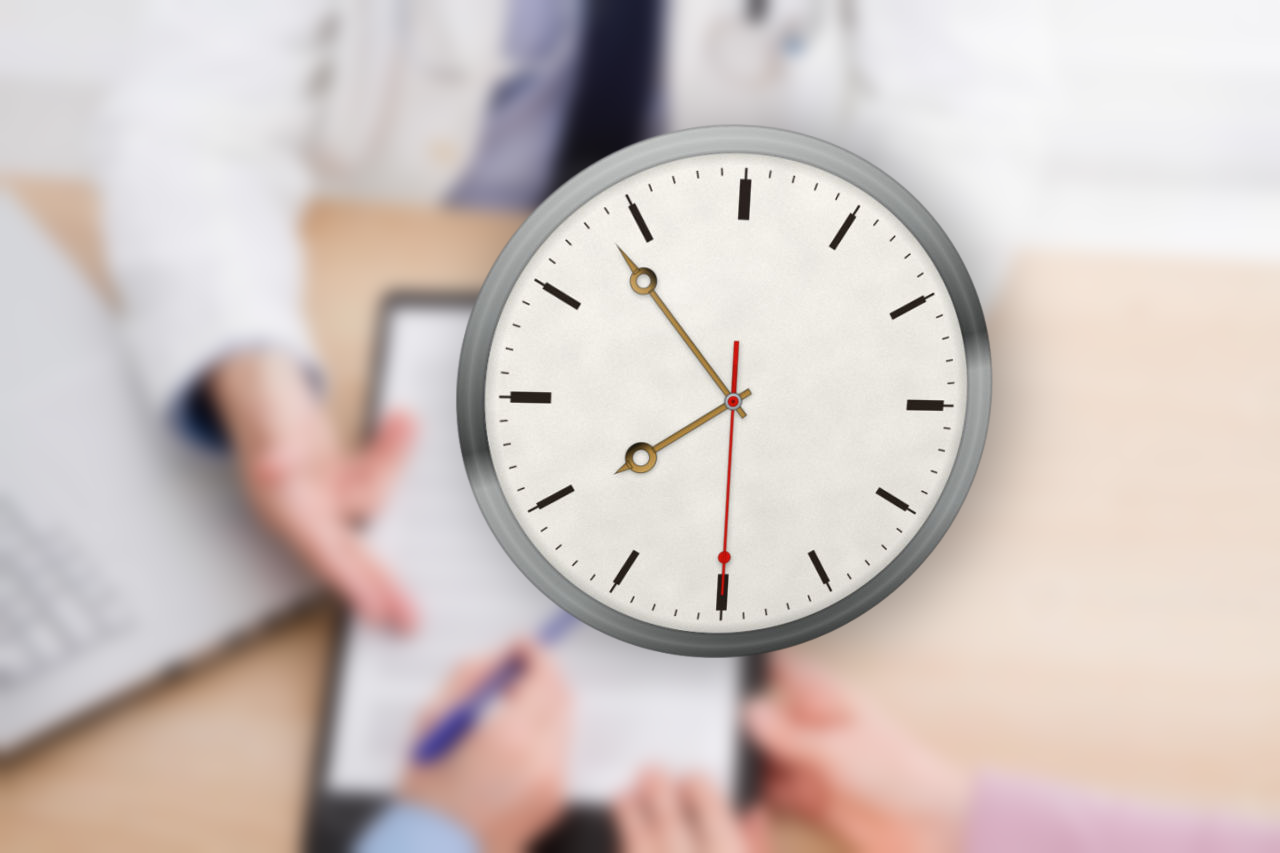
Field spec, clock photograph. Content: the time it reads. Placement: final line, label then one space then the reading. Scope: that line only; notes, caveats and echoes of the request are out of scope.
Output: 7:53:30
